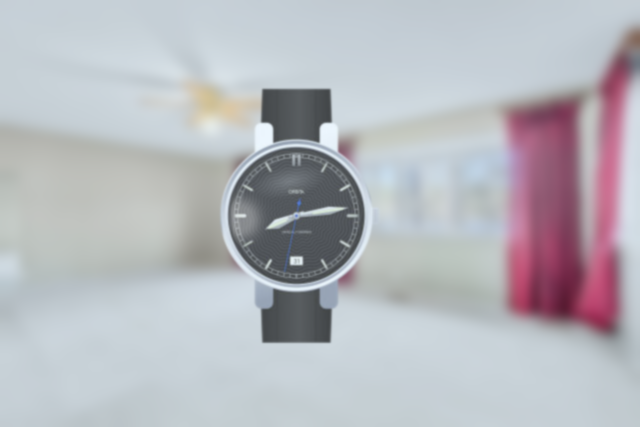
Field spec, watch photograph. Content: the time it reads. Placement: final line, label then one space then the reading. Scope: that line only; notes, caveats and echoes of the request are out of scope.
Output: 8:13:32
